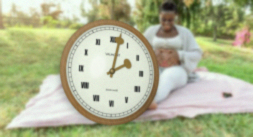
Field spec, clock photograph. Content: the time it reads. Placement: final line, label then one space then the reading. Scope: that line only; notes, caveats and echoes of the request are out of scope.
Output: 2:02
